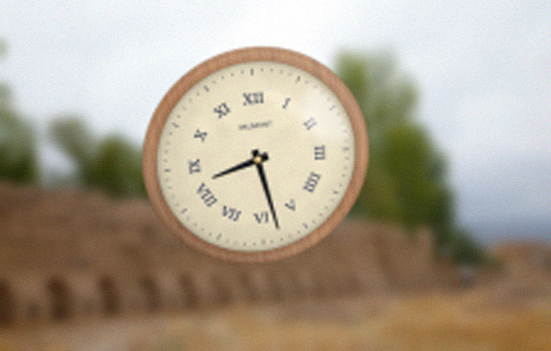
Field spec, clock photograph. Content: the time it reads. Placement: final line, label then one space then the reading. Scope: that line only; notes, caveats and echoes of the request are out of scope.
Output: 8:28
